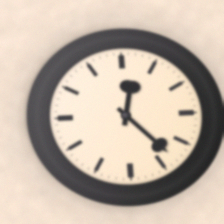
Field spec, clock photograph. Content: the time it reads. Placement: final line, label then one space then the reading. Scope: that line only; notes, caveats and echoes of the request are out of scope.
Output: 12:23
